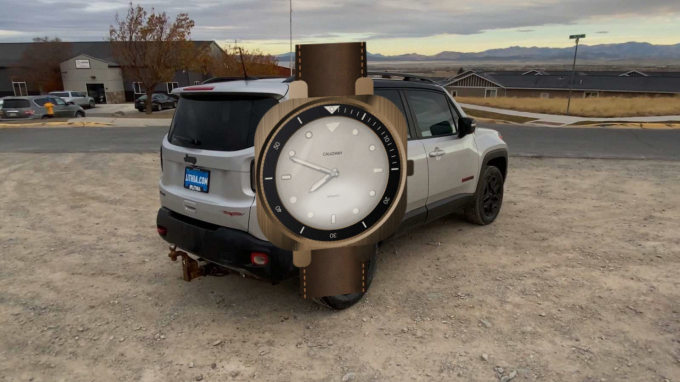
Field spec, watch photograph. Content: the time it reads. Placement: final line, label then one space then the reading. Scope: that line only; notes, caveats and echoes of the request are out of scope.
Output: 7:49
